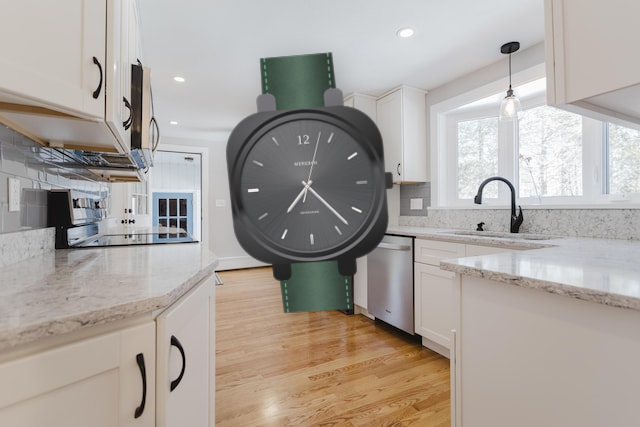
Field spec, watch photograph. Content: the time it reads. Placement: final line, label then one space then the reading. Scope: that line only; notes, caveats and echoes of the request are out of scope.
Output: 7:23:03
